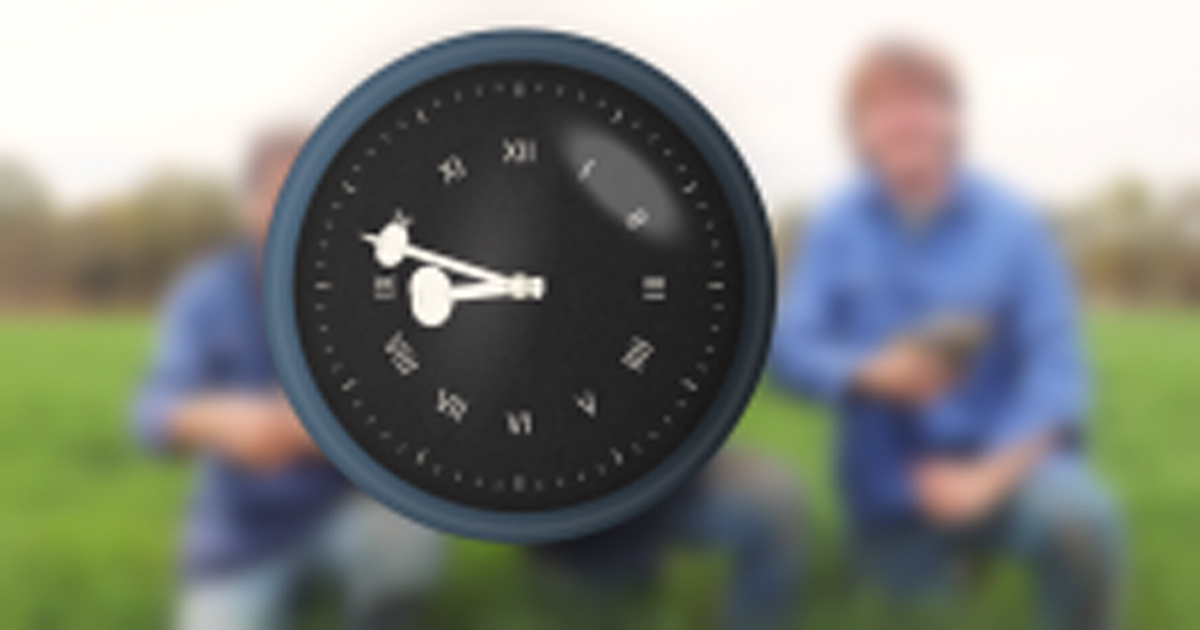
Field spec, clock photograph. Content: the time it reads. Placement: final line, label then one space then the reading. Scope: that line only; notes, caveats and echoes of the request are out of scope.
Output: 8:48
